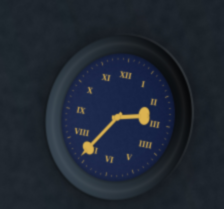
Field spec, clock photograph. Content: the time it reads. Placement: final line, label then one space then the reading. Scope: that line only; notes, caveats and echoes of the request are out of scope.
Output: 2:36
